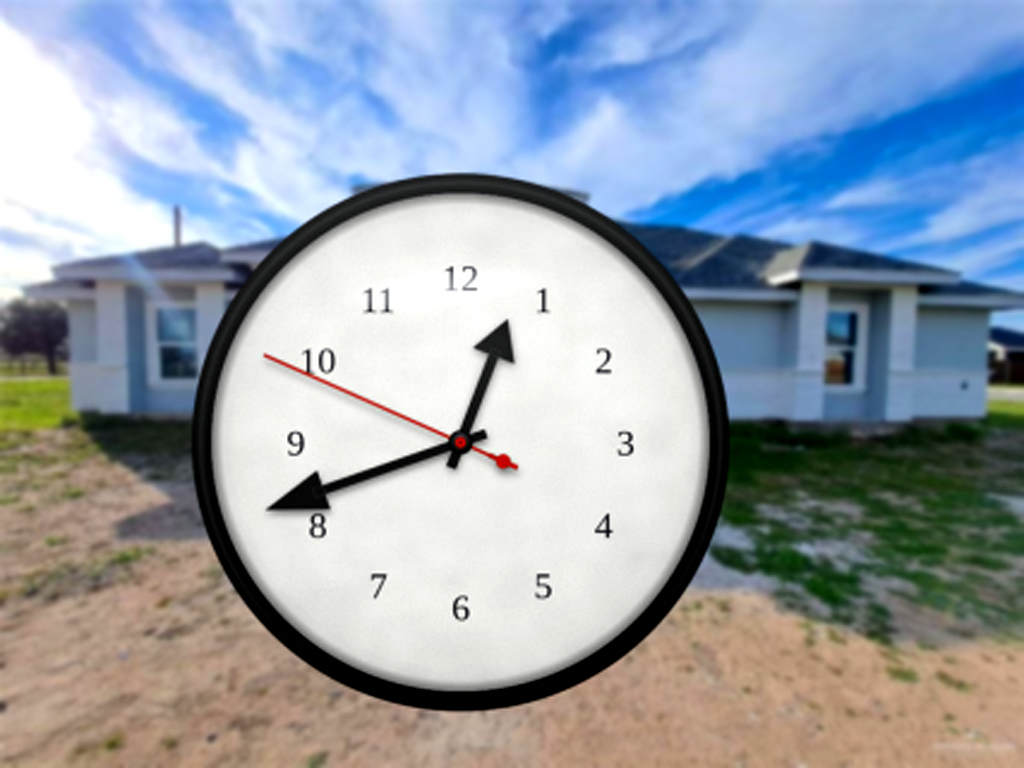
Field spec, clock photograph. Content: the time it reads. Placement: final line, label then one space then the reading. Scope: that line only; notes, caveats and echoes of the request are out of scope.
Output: 12:41:49
